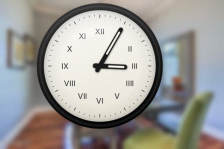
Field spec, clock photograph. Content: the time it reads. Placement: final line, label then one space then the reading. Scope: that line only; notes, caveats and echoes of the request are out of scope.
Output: 3:05
